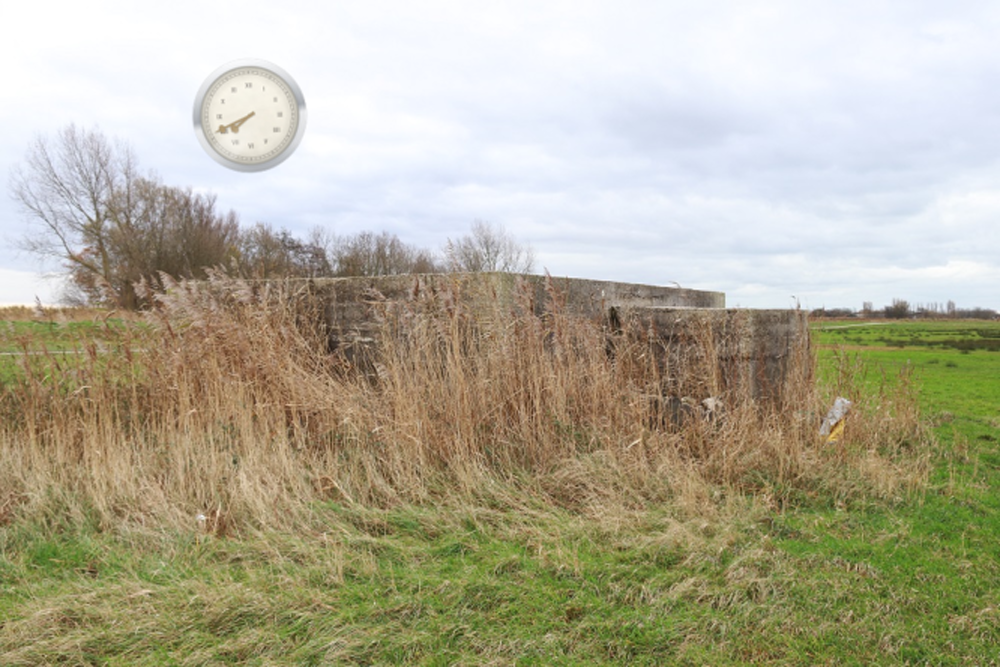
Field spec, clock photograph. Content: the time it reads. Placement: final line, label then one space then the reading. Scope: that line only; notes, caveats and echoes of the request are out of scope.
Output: 7:41
